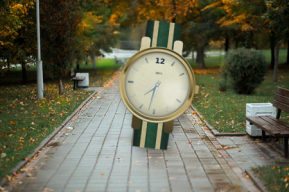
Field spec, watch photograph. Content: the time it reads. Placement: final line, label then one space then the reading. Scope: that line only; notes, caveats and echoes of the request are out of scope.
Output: 7:32
